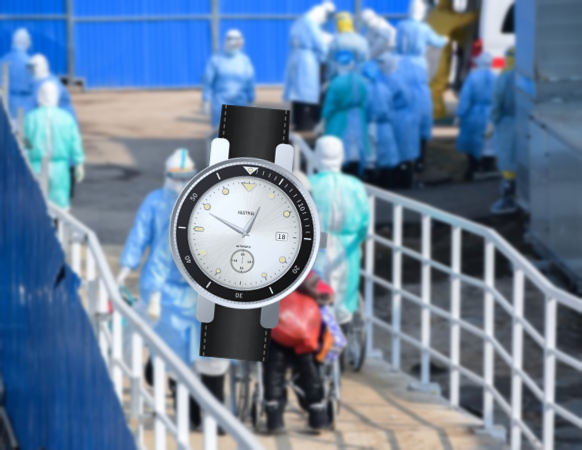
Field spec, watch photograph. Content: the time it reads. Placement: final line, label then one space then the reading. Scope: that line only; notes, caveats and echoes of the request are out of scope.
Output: 12:49
